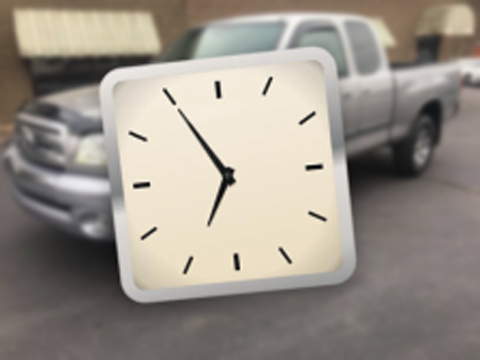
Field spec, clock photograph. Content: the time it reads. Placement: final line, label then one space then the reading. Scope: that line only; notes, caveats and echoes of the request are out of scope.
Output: 6:55
